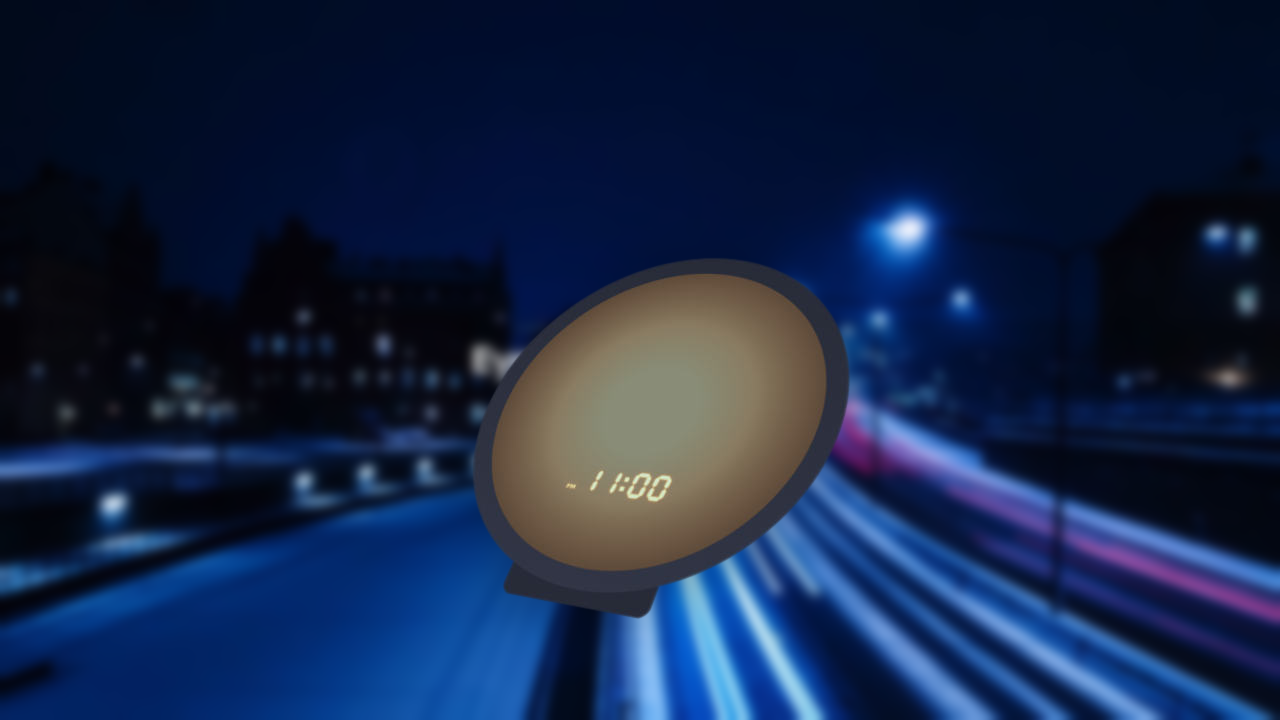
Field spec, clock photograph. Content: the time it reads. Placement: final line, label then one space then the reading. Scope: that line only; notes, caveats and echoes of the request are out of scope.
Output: 11:00
